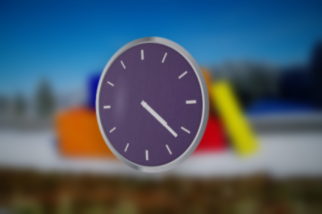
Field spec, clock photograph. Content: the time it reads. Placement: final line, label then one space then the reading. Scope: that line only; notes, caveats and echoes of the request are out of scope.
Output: 4:22
